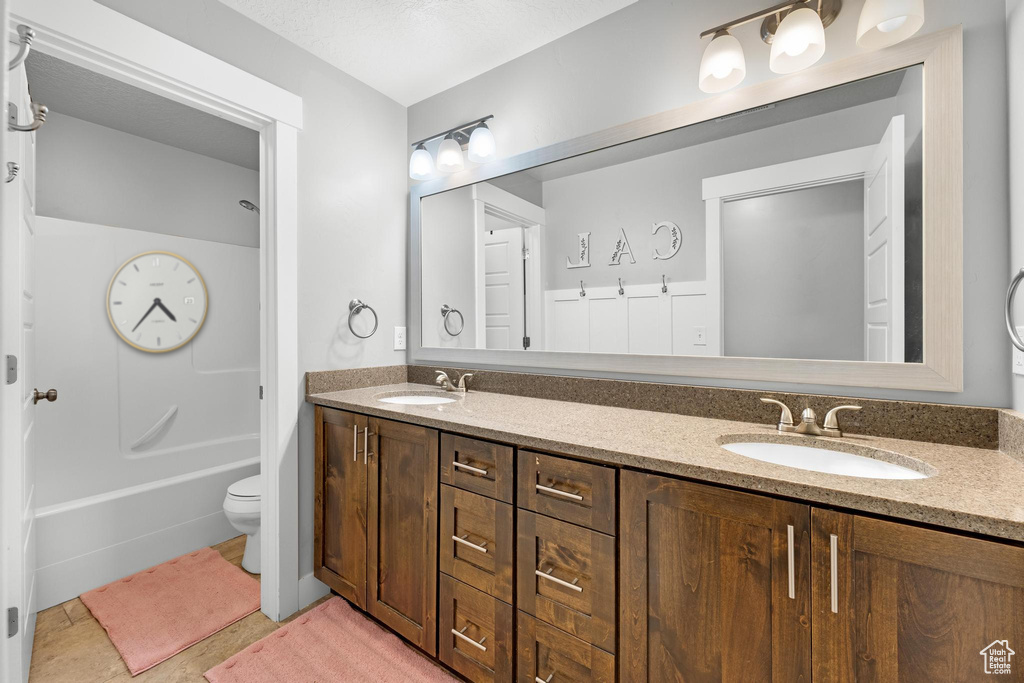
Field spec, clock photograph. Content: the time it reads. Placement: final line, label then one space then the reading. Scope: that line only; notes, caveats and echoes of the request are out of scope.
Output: 4:37
